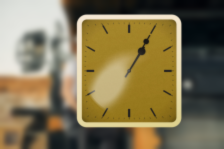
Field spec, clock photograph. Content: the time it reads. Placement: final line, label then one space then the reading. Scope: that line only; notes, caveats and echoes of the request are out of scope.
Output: 1:05
